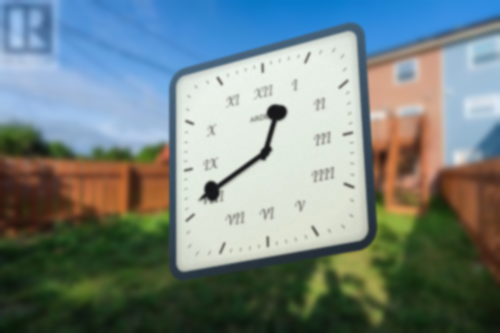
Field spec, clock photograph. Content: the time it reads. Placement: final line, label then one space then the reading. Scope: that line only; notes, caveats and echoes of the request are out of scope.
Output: 12:41
